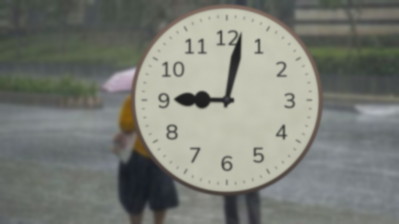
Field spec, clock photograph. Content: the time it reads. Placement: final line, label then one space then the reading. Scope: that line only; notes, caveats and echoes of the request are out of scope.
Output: 9:02
